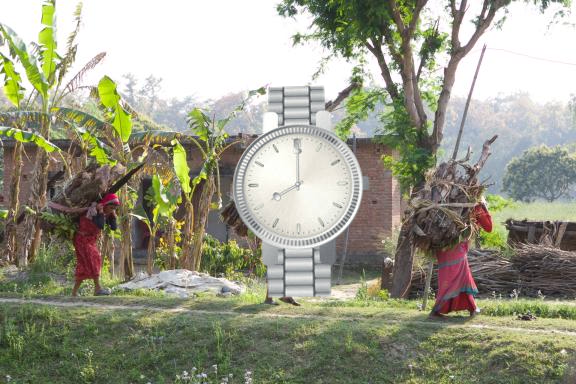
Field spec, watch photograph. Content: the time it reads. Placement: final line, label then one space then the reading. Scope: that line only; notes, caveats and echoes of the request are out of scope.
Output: 8:00
